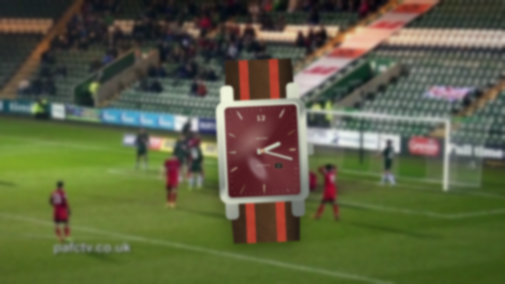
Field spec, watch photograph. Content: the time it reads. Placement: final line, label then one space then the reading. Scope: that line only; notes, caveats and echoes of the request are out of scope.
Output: 2:18
